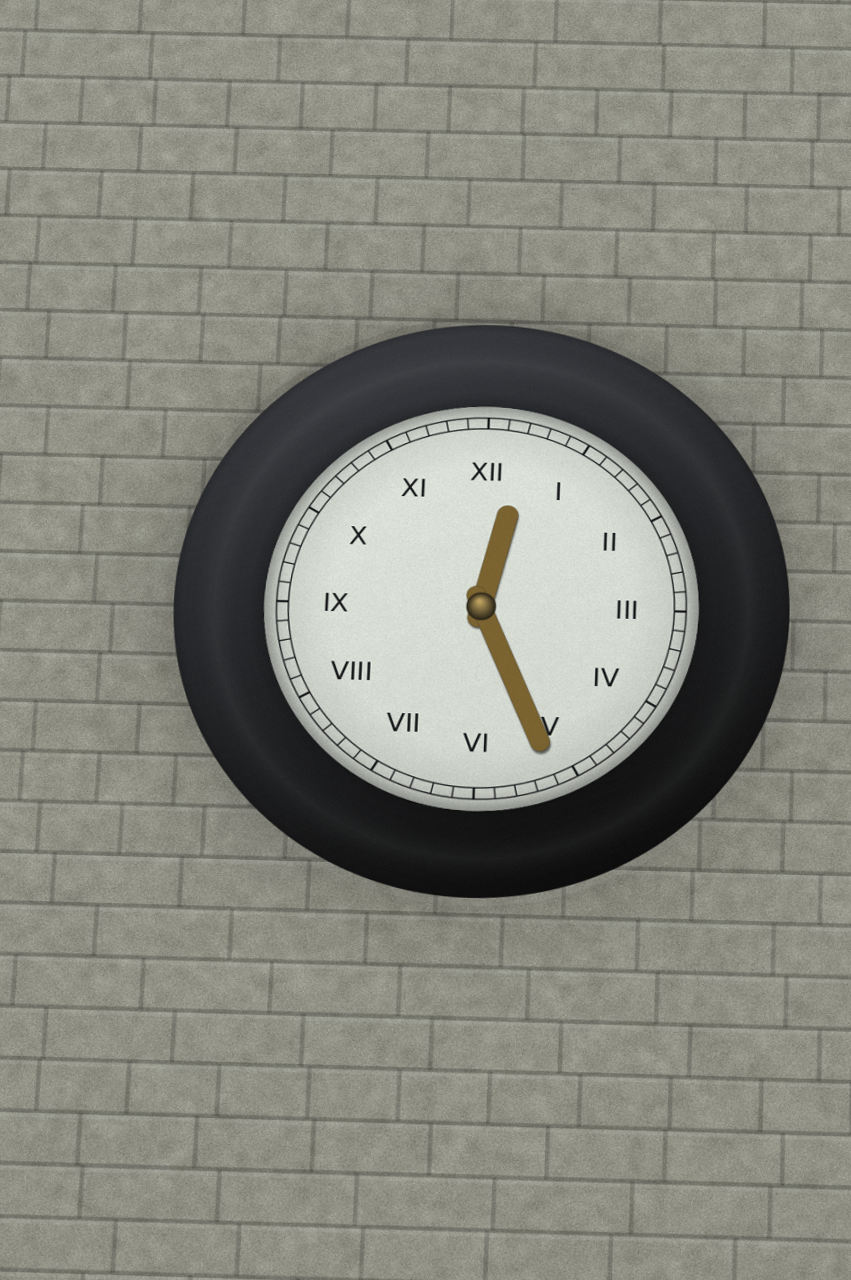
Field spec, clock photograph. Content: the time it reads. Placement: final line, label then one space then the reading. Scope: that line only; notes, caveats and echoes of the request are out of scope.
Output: 12:26
